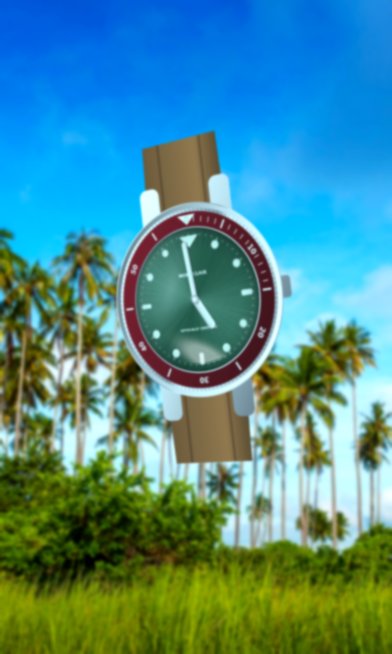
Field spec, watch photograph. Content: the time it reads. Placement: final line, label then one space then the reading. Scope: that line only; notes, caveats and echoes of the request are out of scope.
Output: 4:59
